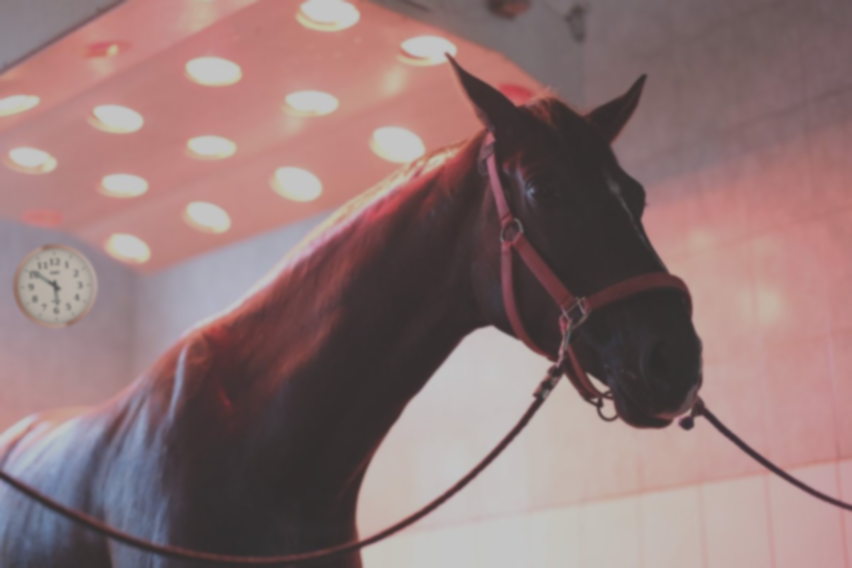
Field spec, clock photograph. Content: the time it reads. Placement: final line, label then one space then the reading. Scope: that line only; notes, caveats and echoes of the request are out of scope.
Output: 5:51
